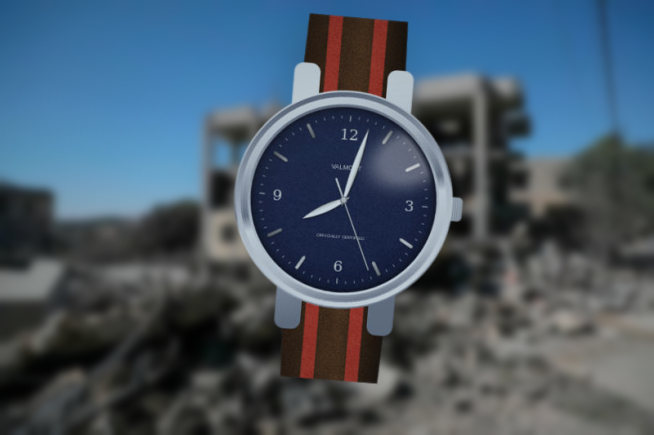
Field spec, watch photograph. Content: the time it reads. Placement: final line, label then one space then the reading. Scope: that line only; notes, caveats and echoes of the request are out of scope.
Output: 8:02:26
